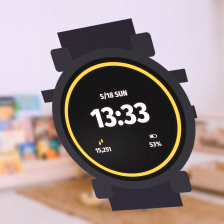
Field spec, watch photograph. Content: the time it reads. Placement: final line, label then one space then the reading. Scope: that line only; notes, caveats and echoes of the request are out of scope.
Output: 13:33
